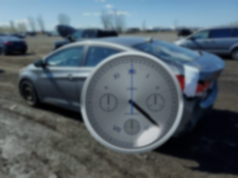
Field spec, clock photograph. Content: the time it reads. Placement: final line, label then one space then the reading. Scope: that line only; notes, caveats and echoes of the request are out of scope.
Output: 4:22
